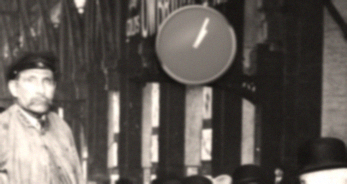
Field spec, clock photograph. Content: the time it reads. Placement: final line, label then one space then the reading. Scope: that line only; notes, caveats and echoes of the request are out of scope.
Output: 1:04
